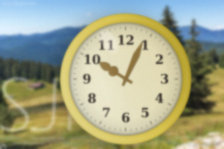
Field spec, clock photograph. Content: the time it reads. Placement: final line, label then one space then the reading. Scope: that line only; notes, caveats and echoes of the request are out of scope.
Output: 10:04
